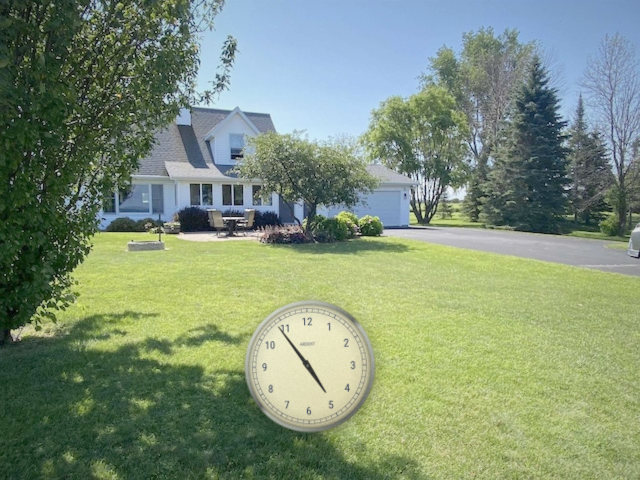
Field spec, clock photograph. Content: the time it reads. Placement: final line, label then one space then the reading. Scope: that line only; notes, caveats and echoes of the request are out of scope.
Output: 4:54
